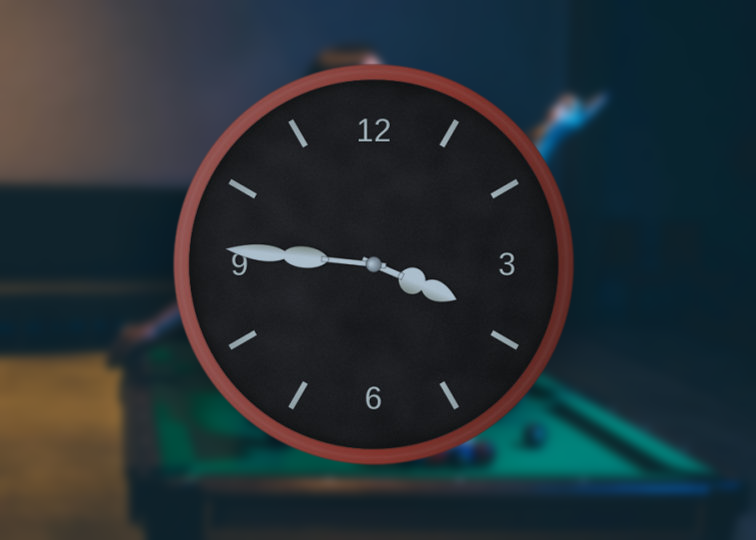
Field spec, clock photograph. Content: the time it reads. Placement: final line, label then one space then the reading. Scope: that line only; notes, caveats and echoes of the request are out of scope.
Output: 3:46
